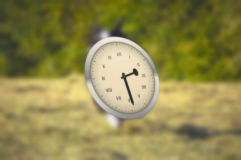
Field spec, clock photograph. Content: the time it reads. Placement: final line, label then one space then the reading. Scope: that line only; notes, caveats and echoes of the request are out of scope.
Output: 2:29
